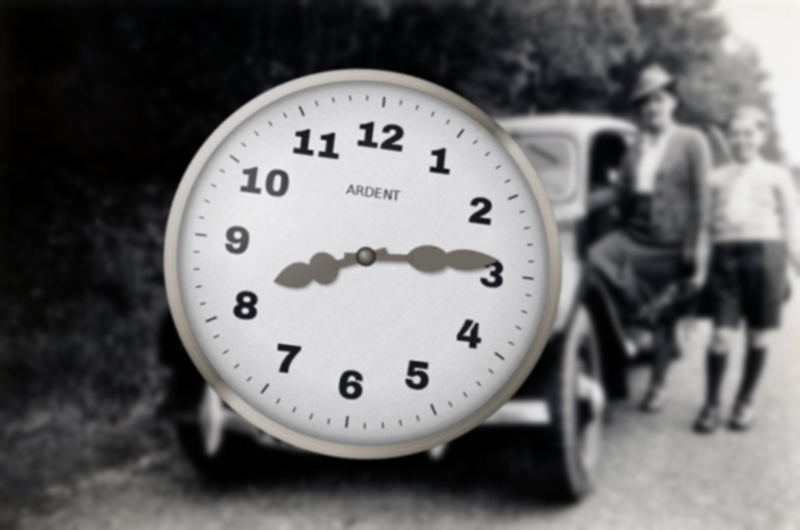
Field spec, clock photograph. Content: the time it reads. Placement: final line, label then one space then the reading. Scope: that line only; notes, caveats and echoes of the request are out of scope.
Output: 8:14
